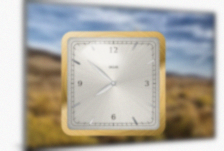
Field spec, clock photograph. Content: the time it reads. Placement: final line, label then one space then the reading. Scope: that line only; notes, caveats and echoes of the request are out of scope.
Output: 7:52
